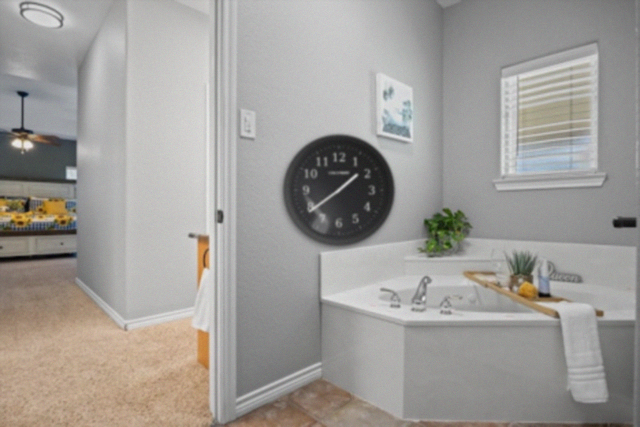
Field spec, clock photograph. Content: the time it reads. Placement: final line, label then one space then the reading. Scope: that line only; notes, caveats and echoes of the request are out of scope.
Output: 1:39
